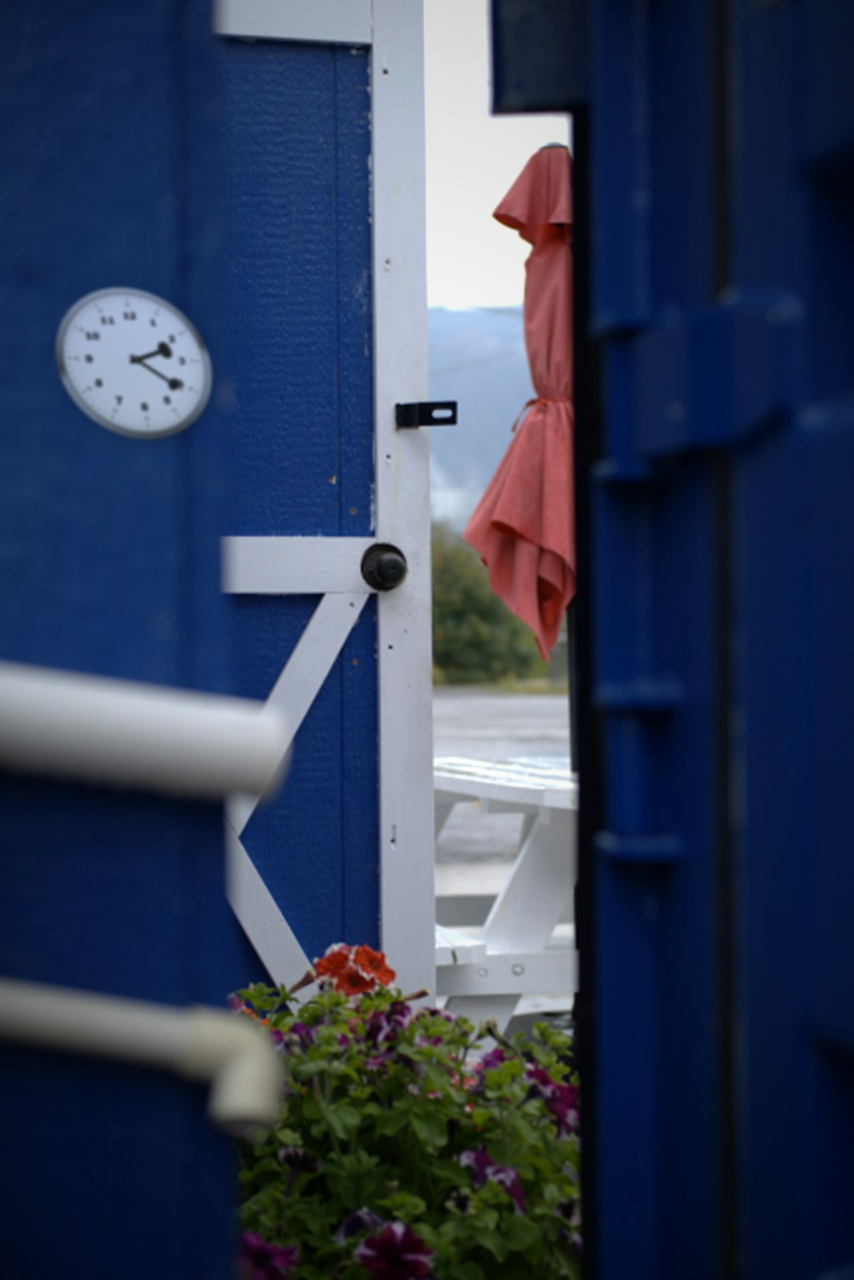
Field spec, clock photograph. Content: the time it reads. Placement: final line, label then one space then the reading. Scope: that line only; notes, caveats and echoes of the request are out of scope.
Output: 2:21
